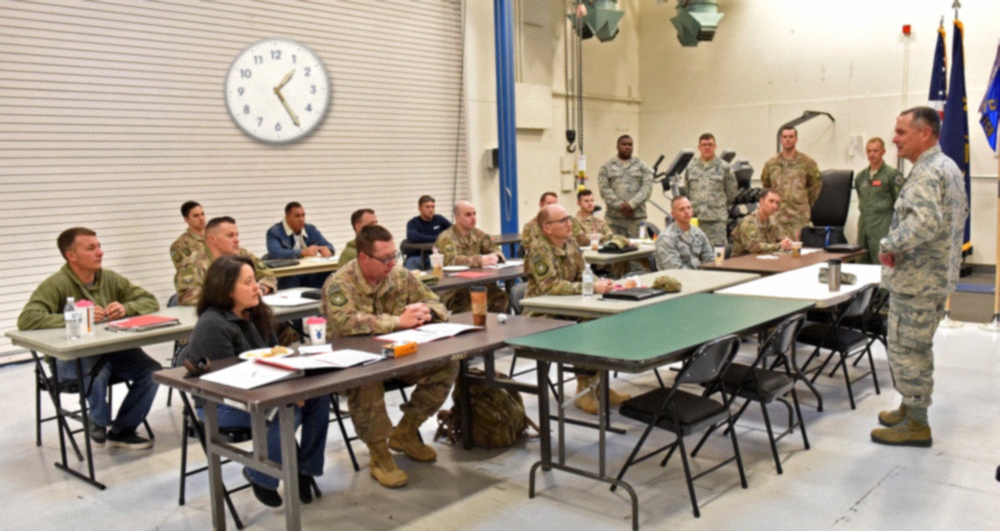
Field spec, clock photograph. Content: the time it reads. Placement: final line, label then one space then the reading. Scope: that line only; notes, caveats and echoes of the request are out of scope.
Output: 1:25
